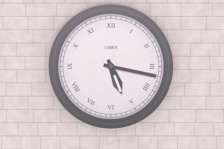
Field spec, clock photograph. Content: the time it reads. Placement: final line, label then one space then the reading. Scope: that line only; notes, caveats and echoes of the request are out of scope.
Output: 5:17
